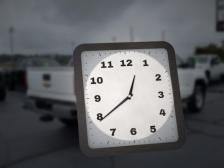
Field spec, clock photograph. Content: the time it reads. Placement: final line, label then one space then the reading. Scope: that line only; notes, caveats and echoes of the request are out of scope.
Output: 12:39
